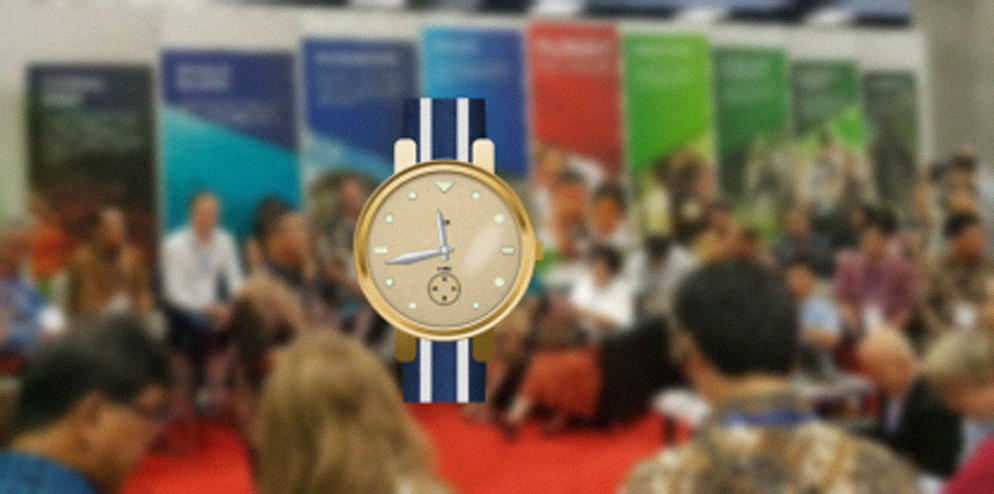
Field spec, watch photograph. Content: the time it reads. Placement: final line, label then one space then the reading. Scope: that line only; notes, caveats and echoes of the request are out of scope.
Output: 11:43
